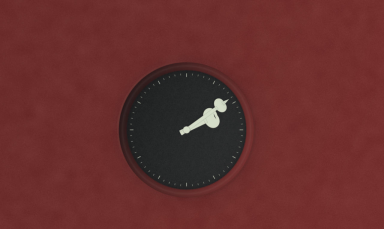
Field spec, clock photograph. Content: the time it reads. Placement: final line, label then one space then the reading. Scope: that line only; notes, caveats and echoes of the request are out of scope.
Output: 2:09
